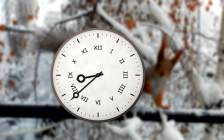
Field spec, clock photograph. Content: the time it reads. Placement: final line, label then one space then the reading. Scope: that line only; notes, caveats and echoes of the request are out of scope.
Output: 8:38
